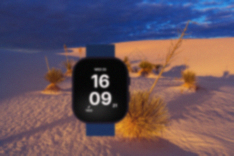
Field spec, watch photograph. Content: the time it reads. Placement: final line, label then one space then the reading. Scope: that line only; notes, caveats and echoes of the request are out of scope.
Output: 16:09
